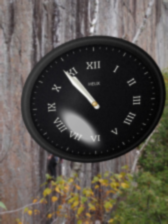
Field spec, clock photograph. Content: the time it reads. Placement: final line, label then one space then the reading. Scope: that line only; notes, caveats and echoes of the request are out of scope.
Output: 10:54
